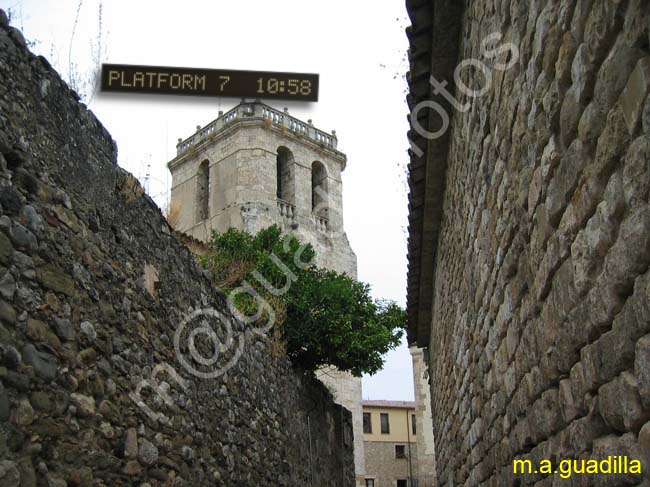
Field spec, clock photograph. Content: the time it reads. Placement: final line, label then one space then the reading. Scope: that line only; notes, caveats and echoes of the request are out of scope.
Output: 10:58
